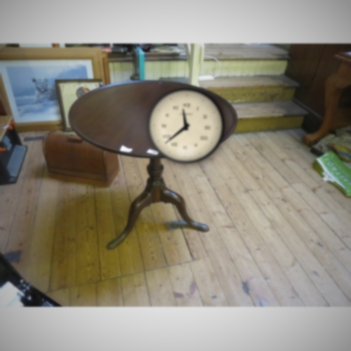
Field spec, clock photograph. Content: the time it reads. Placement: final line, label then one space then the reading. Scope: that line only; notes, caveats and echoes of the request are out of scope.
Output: 11:38
